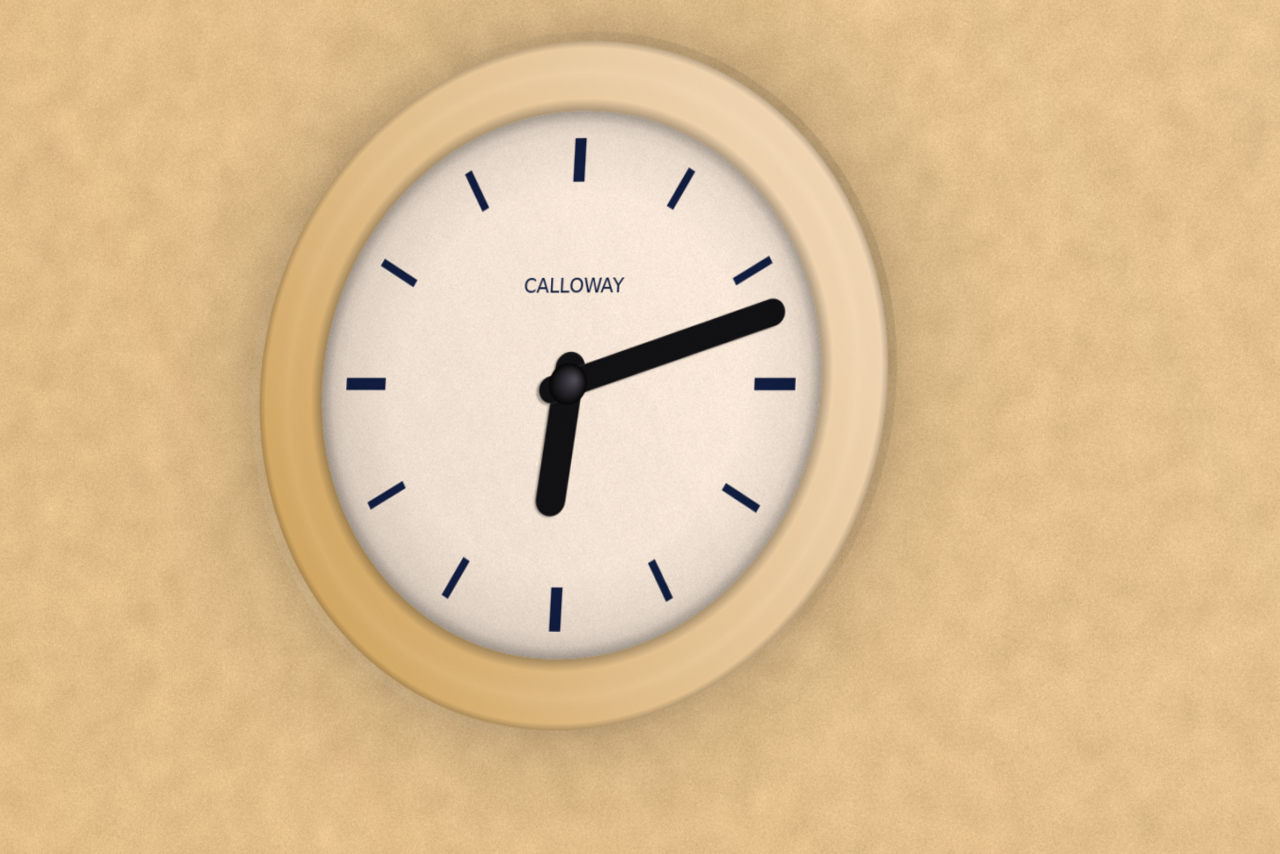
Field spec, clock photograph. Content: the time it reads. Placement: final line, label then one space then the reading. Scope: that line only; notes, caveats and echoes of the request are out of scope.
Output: 6:12
